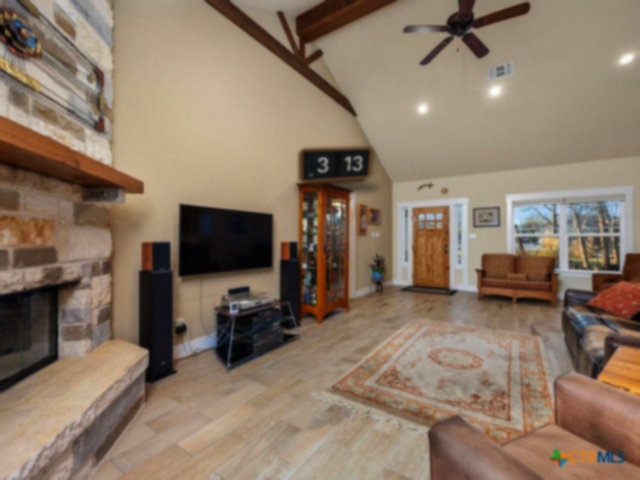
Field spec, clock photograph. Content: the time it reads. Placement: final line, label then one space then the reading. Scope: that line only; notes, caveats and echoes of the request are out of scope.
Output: 3:13
